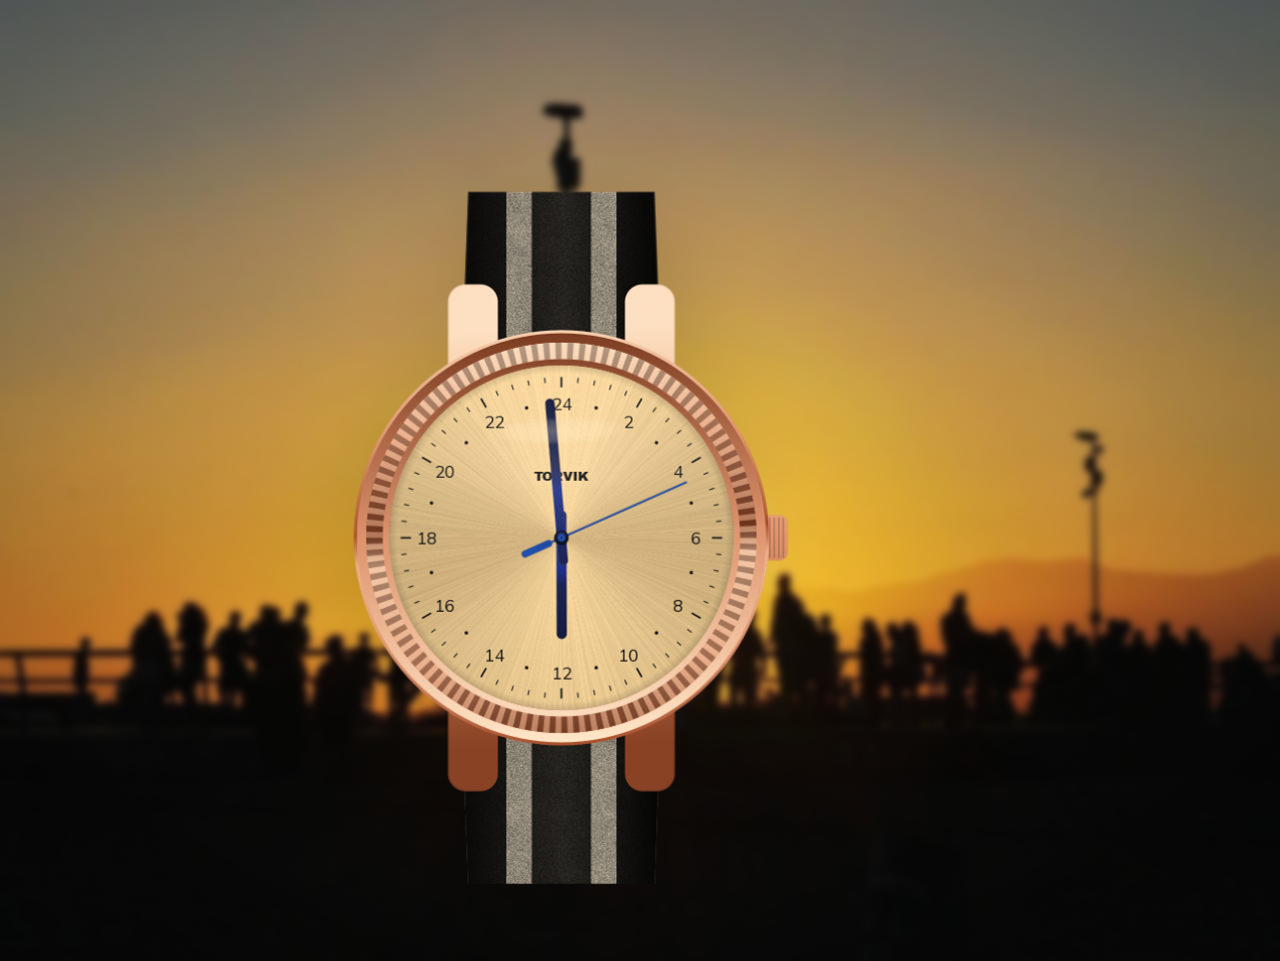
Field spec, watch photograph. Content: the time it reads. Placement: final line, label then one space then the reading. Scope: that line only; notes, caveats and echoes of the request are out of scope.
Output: 11:59:11
